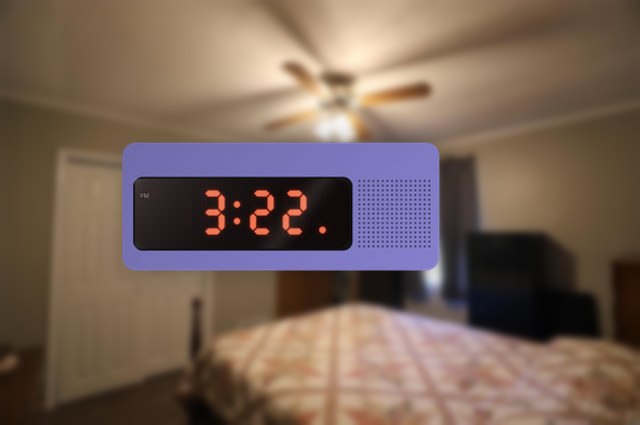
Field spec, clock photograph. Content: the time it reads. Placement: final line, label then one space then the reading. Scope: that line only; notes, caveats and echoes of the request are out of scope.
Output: 3:22
